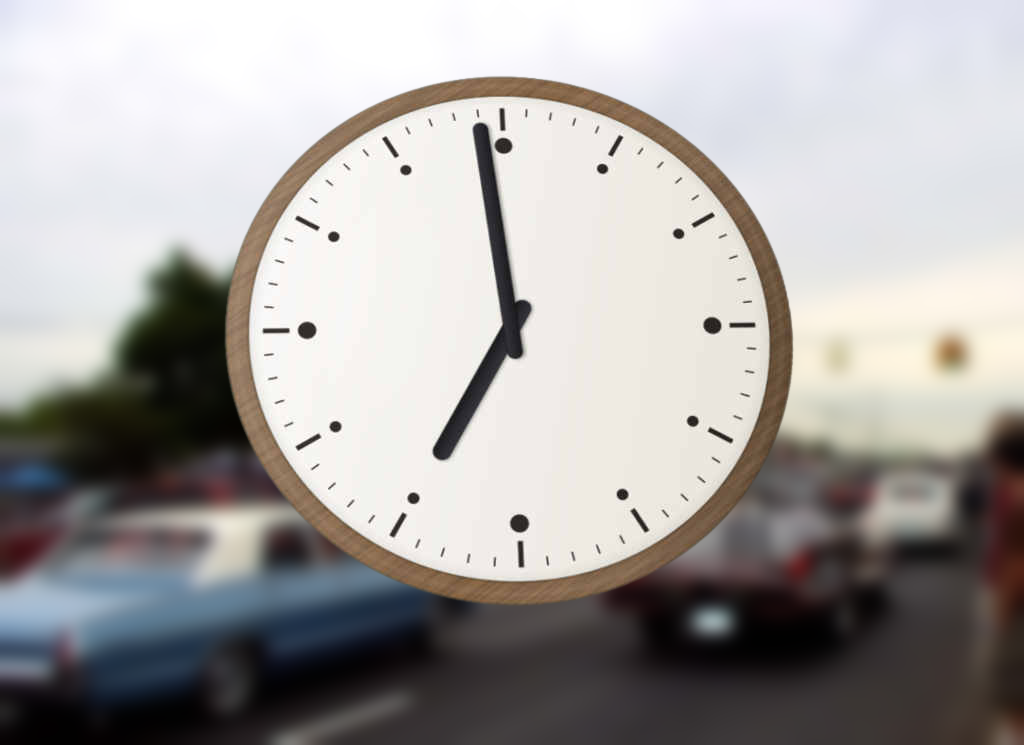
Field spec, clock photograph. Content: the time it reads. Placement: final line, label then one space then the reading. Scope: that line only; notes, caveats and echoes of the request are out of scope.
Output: 6:59
